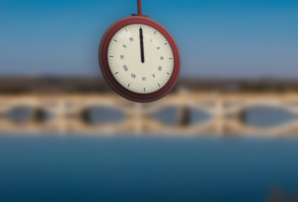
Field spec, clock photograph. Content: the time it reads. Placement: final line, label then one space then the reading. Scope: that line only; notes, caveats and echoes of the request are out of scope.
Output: 12:00
